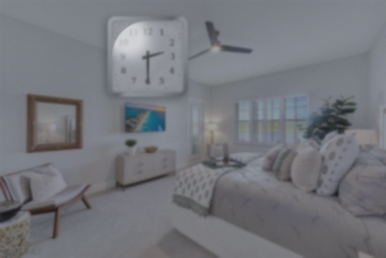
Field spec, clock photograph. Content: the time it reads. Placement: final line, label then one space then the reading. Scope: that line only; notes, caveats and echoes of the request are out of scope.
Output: 2:30
